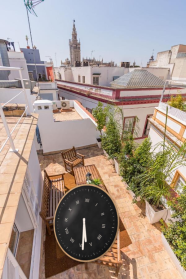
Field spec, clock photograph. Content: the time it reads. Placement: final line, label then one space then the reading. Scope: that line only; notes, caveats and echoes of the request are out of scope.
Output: 5:29
